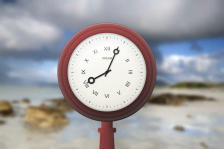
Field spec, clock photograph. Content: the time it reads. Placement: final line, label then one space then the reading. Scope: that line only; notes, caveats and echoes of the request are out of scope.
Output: 8:04
